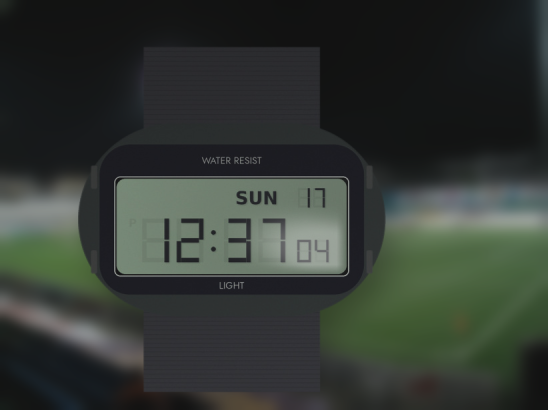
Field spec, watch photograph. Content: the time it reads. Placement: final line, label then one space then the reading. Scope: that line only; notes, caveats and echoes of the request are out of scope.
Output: 12:37:04
